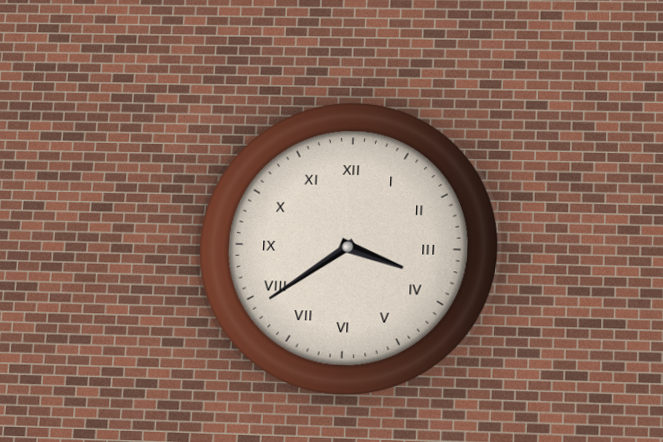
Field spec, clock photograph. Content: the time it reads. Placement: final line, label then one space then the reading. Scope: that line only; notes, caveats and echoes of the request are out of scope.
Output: 3:39
